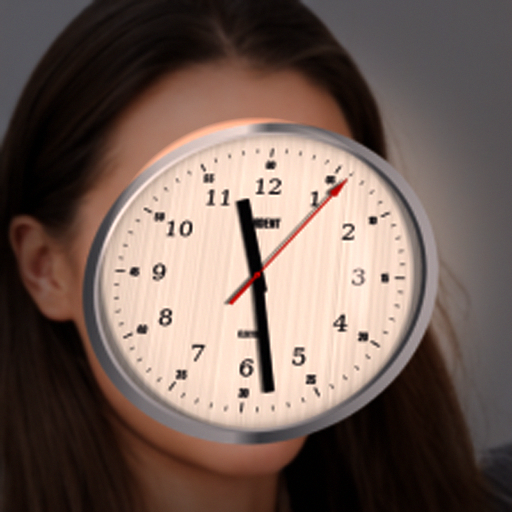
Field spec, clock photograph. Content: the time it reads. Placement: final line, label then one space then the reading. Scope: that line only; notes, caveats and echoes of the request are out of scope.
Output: 11:28:06
